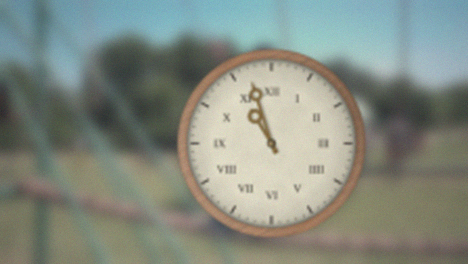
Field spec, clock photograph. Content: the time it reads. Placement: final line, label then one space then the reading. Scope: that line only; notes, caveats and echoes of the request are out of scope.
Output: 10:57
